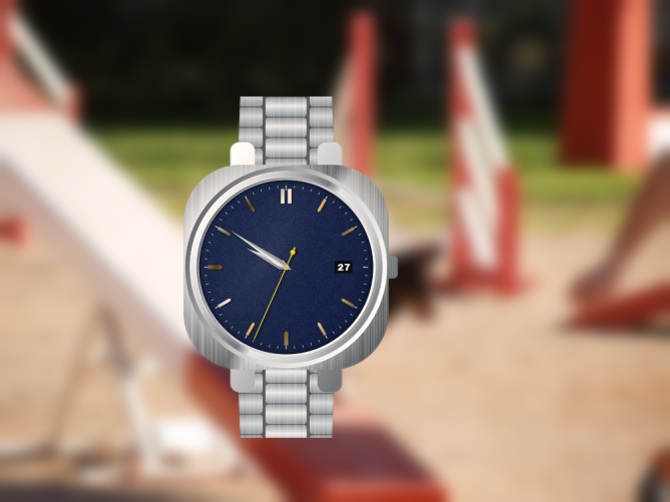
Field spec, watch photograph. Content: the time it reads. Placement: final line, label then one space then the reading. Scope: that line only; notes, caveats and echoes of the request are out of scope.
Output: 9:50:34
